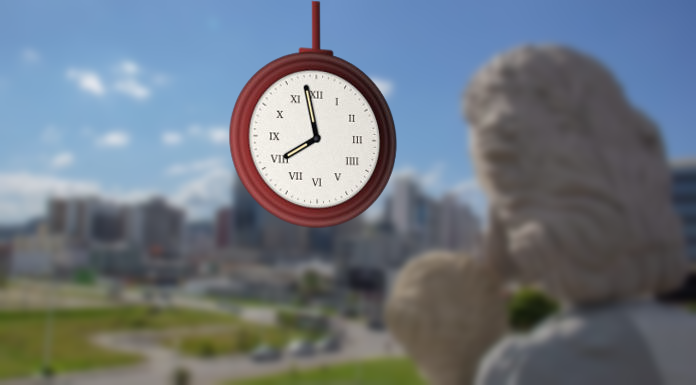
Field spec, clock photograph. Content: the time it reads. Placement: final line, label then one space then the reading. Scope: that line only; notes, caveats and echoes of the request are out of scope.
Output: 7:58
